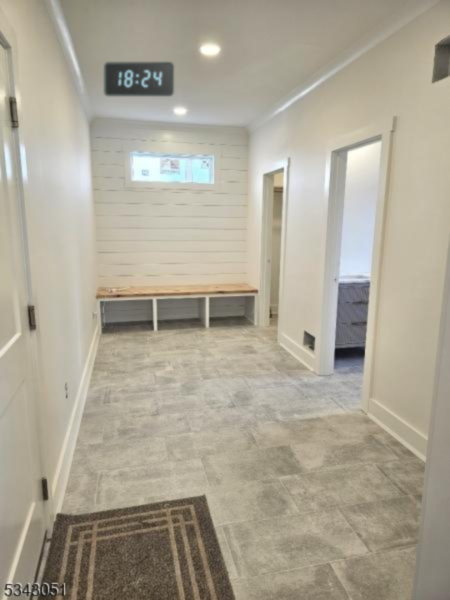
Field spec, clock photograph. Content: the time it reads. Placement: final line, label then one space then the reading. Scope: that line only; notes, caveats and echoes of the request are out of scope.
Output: 18:24
